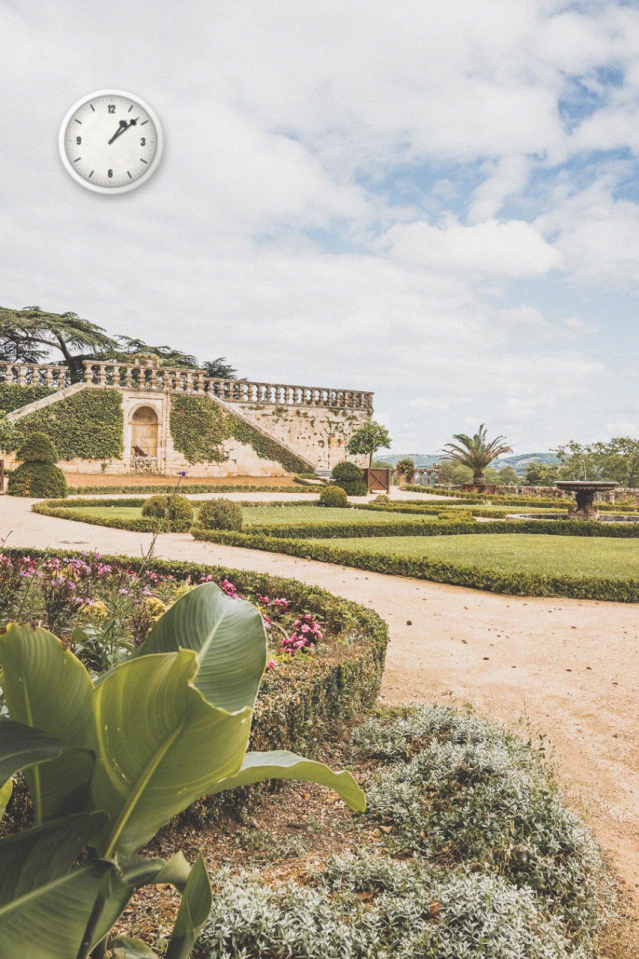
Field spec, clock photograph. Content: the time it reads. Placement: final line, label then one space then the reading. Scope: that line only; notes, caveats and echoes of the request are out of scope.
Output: 1:08
